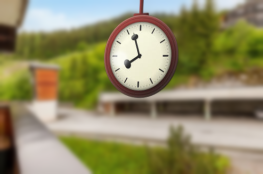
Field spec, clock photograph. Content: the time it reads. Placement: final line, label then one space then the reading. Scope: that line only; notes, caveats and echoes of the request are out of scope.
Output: 7:57
